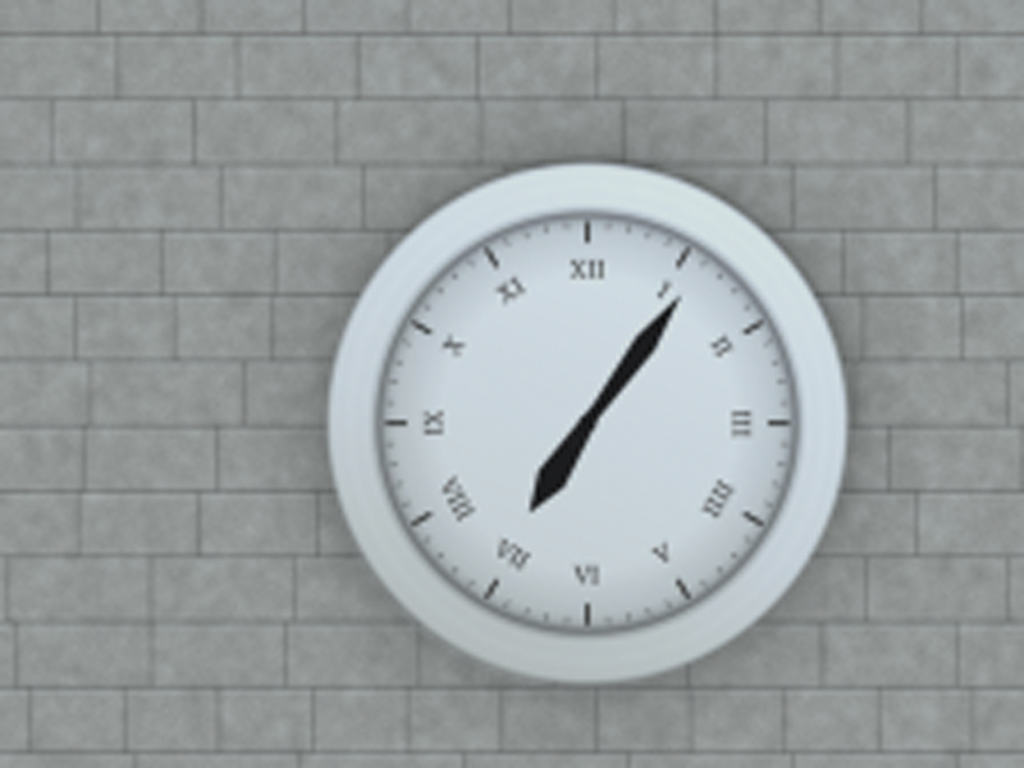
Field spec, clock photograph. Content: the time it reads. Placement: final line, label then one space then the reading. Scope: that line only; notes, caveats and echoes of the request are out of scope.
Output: 7:06
